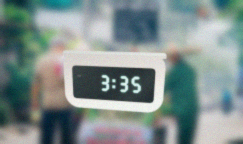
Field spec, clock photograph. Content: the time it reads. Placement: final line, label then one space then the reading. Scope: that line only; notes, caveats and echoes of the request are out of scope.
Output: 3:35
